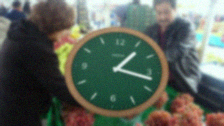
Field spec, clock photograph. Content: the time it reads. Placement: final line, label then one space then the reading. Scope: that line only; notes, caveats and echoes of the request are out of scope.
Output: 1:17
